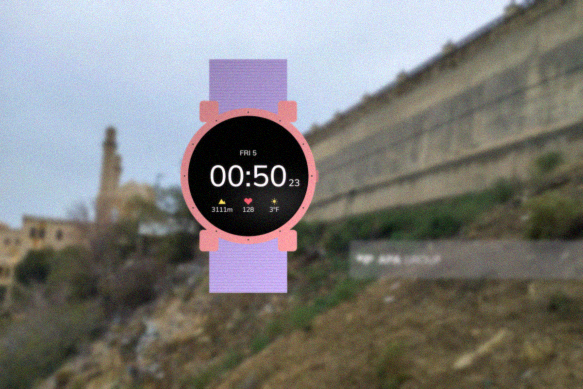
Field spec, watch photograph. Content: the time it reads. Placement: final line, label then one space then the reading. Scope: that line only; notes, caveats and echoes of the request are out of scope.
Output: 0:50:23
